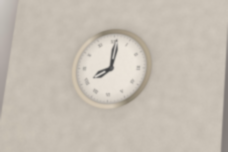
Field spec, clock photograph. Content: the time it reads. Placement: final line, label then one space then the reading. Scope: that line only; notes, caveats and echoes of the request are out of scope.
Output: 8:01
